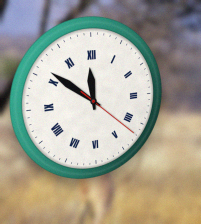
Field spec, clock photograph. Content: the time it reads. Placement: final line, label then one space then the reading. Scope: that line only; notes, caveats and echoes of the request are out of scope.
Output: 11:51:22
